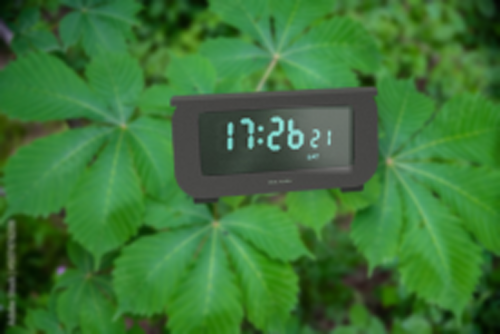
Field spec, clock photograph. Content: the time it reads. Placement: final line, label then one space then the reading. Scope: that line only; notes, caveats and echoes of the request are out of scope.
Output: 17:26:21
